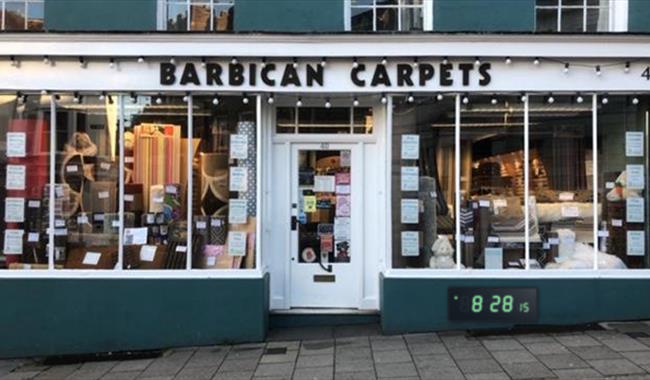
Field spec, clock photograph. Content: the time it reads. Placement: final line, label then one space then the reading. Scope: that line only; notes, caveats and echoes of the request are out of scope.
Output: 8:28
